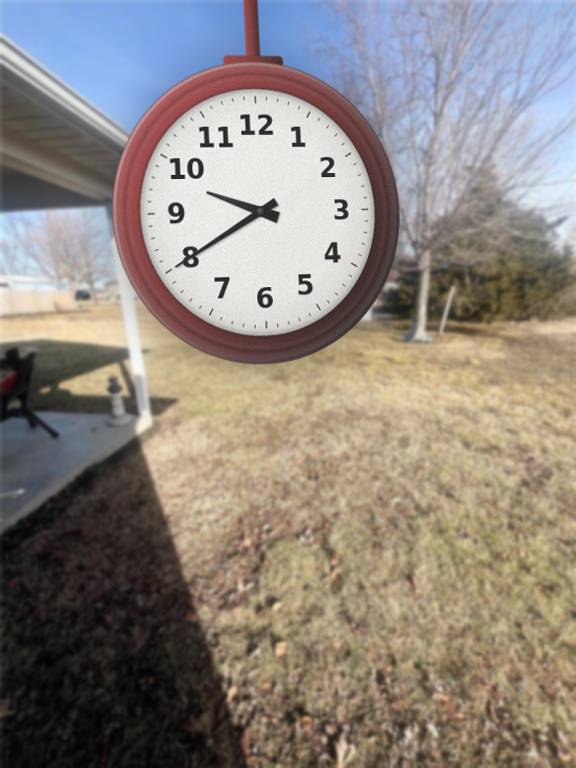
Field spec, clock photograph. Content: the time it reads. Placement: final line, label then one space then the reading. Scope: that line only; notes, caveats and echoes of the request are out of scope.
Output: 9:40
